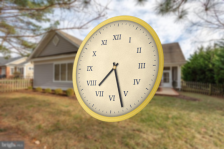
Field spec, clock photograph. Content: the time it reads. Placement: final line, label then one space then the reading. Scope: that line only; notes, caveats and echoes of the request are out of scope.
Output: 7:27
